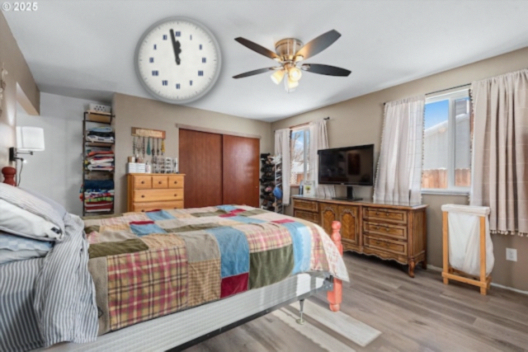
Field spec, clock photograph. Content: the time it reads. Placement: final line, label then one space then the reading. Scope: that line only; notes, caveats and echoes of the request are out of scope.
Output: 11:58
